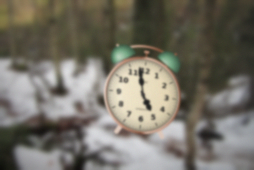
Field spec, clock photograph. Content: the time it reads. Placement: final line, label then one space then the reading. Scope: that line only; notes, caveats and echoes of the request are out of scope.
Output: 4:58
